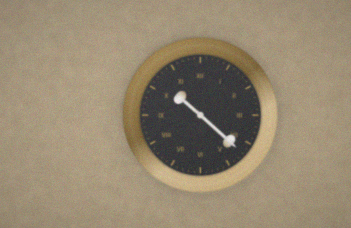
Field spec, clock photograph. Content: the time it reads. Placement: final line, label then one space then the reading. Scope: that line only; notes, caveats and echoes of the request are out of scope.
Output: 10:22
